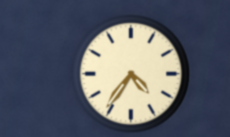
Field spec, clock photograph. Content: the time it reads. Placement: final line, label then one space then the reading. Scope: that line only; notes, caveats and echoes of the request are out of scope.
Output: 4:36
